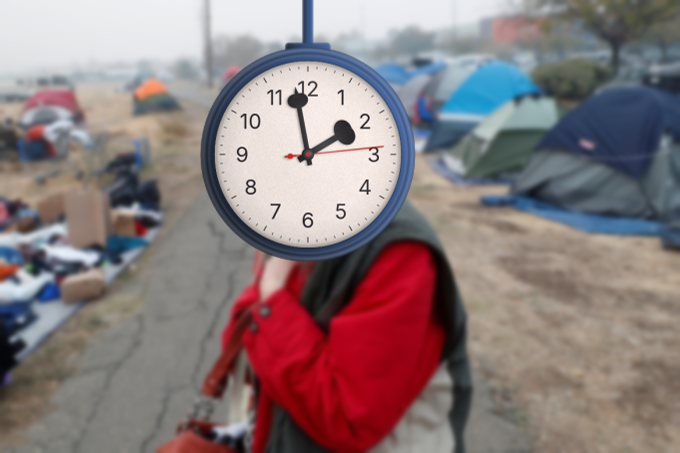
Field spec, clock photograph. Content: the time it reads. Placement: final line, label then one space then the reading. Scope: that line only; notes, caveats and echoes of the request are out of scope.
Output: 1:58:14
